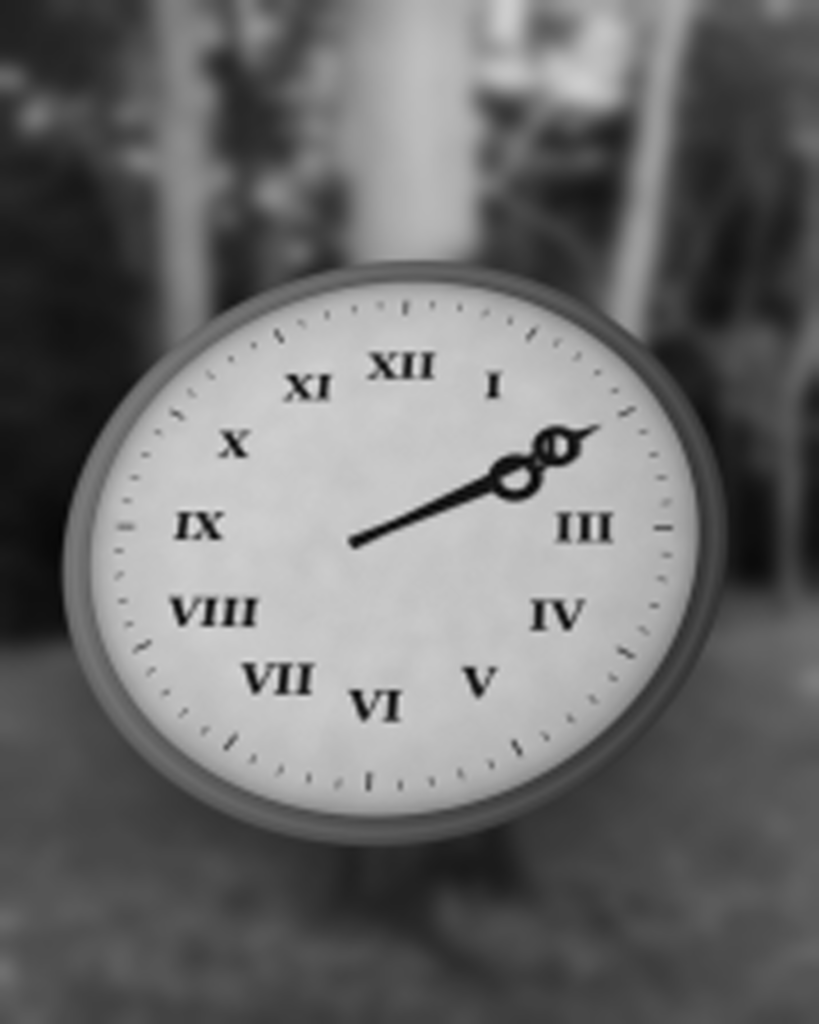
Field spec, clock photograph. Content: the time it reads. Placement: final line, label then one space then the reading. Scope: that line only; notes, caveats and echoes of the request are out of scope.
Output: 2:10
